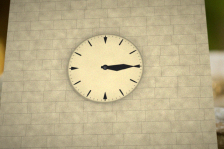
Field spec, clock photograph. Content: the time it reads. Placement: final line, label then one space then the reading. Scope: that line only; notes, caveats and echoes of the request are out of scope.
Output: 3:15
